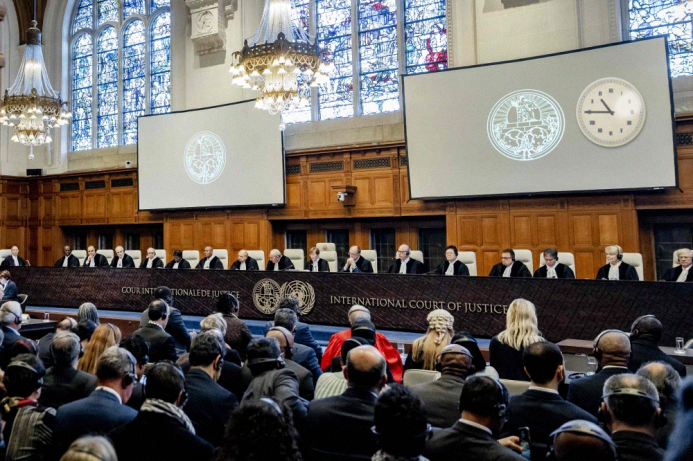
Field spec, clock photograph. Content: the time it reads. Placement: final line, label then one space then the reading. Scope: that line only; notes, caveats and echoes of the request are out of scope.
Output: 10:45
